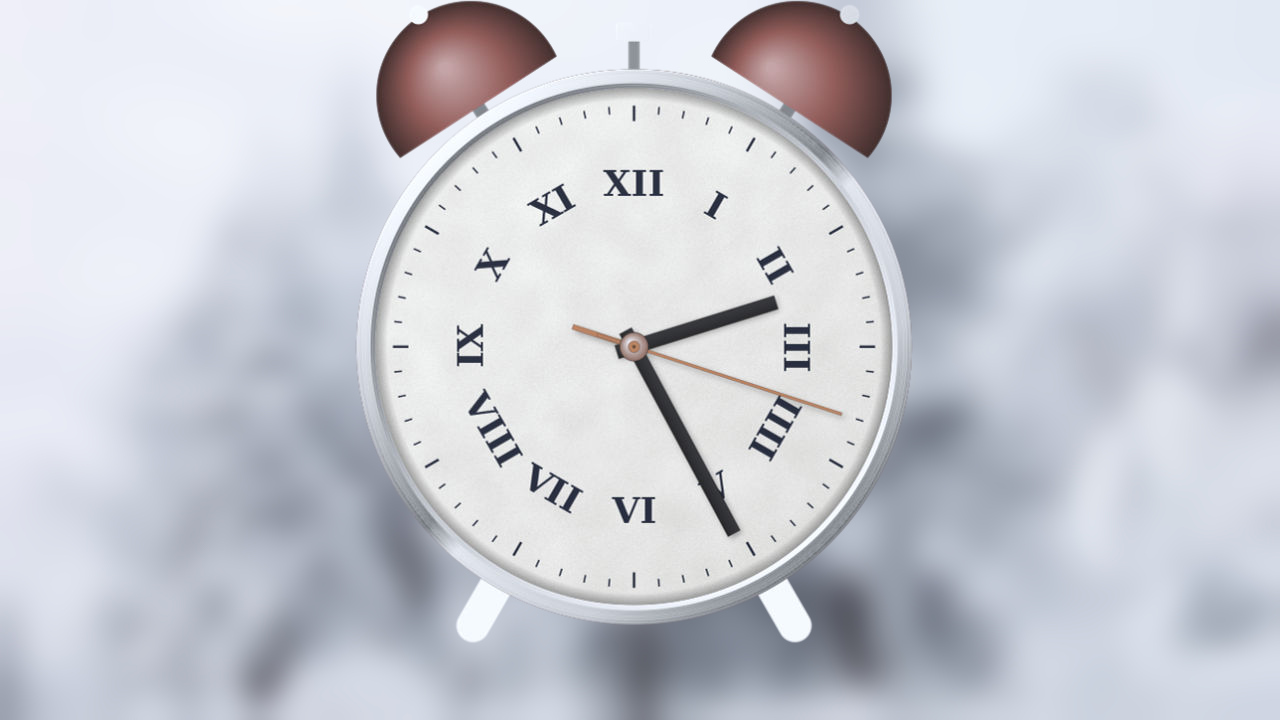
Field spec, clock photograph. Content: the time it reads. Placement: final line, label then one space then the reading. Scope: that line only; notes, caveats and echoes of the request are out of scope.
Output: 2:25:18
